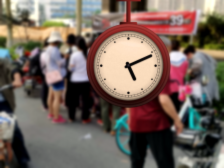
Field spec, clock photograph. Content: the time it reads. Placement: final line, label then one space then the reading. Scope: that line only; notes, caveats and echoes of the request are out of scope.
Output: 5:11
